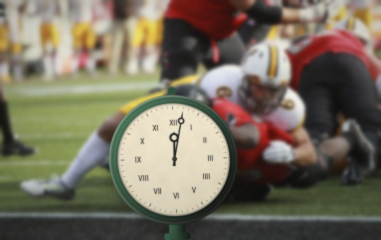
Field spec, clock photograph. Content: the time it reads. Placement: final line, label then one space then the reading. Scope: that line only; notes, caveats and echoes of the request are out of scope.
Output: 12:02
